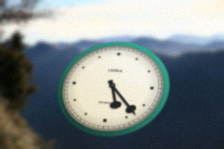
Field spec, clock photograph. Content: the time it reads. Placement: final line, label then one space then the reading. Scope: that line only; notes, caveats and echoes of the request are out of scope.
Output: 5:23
